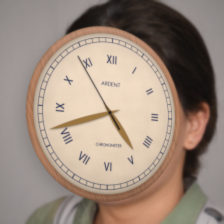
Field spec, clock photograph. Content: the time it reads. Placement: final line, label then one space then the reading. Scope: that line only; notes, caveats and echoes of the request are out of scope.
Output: 4:41:54
